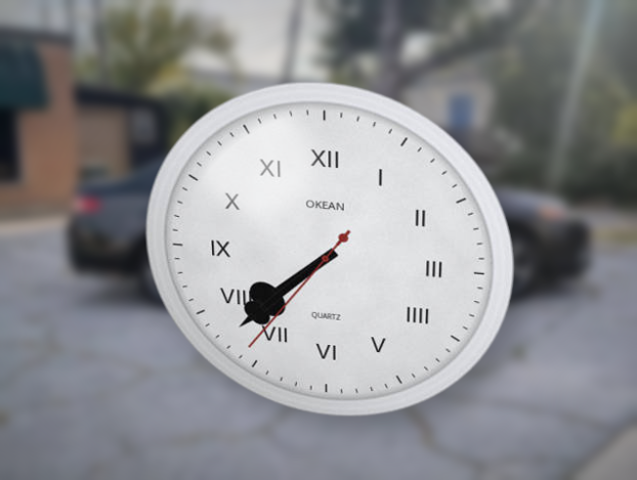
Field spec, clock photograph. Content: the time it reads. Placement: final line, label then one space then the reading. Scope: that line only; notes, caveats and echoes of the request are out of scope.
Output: 7:37:36
